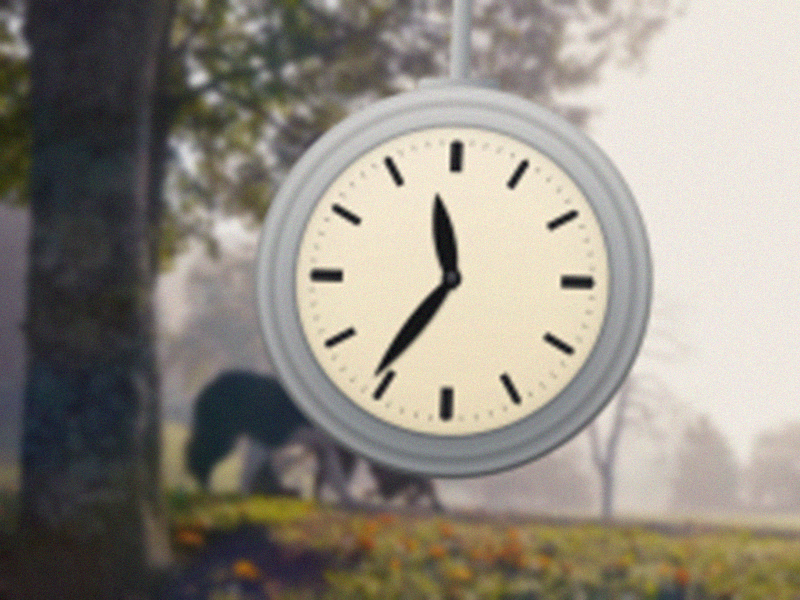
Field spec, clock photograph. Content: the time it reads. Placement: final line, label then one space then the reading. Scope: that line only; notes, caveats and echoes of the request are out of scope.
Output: 11:36
